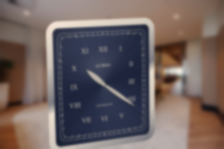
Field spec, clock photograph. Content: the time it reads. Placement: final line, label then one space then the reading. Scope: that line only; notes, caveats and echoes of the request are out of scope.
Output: 10:21
